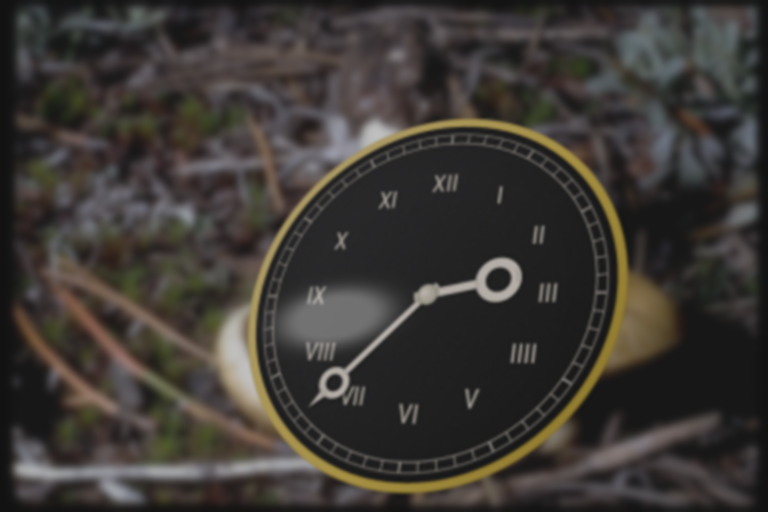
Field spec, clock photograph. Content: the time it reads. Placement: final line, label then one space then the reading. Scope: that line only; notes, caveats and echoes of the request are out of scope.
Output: 2:37
